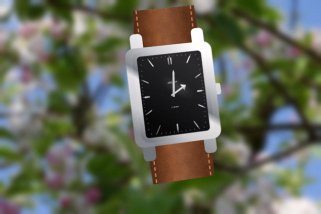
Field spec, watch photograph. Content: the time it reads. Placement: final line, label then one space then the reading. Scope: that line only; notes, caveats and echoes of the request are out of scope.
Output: 2:01
